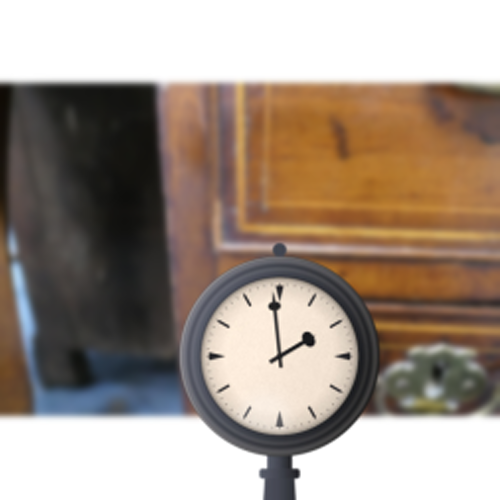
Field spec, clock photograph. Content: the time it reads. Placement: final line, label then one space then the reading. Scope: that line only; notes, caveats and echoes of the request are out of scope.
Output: 1:59
